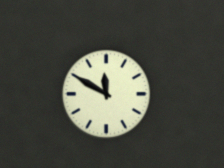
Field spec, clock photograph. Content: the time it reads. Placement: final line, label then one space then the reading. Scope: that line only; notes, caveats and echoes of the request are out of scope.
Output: 11:50
